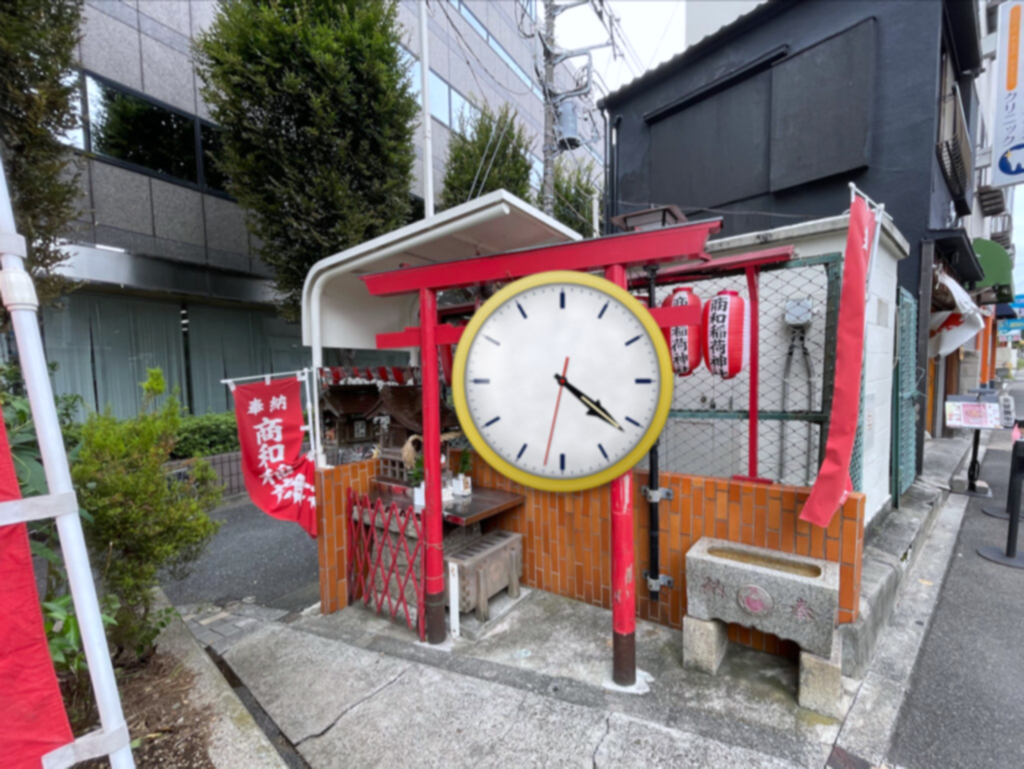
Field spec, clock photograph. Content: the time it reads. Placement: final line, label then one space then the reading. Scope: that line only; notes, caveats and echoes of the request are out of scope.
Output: 4:21:32
